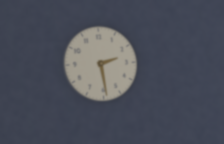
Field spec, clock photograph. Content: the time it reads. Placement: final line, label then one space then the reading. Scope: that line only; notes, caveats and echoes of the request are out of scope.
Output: 2:29
